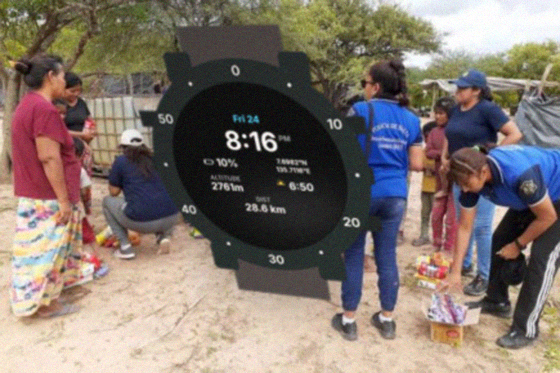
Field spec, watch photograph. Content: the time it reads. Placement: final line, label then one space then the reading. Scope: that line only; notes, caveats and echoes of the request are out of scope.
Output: 8:16
